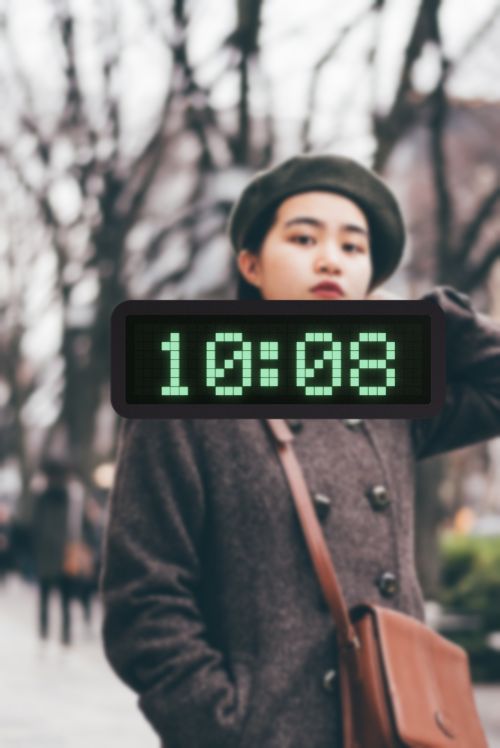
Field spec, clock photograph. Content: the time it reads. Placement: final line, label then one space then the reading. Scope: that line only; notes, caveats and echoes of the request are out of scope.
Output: 10:08
